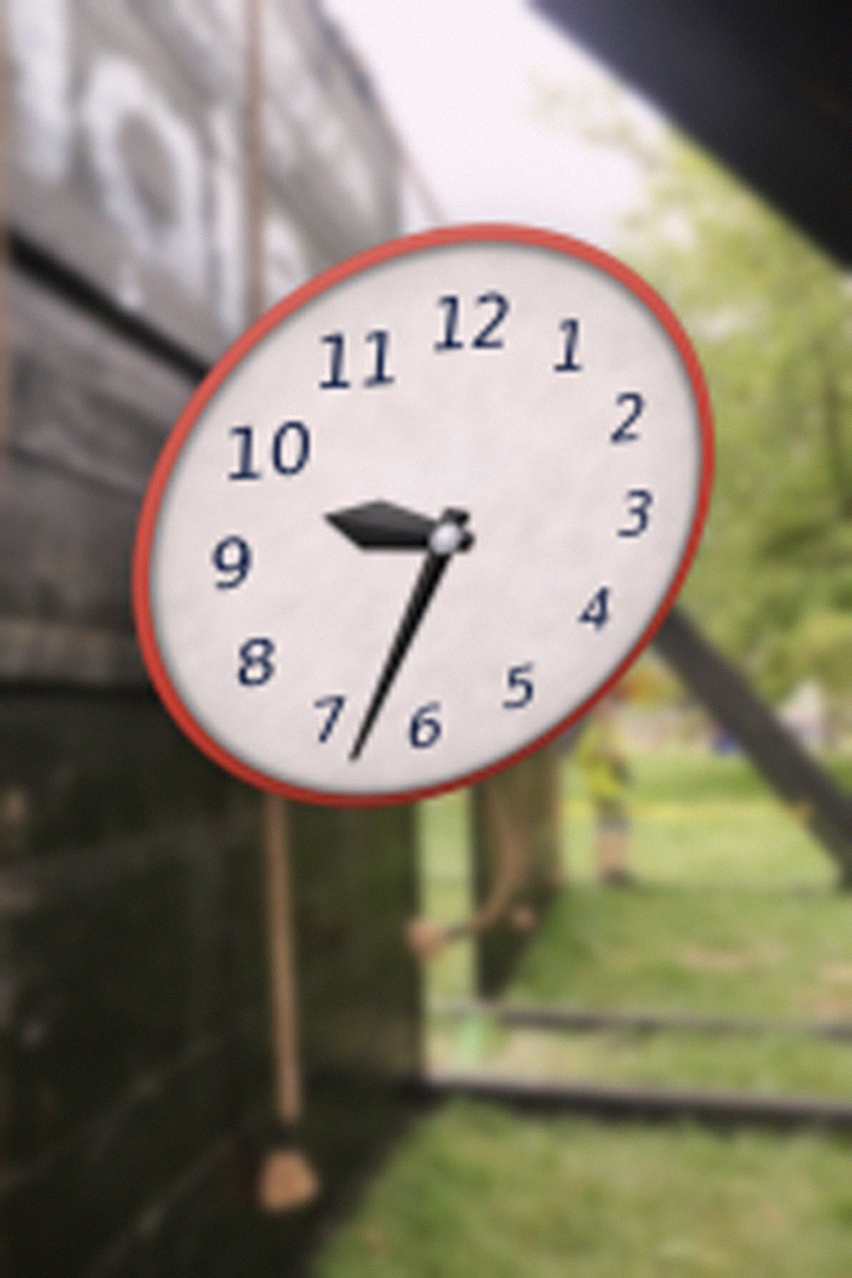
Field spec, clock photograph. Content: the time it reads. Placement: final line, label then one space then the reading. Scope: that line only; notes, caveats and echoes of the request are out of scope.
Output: 9:33
